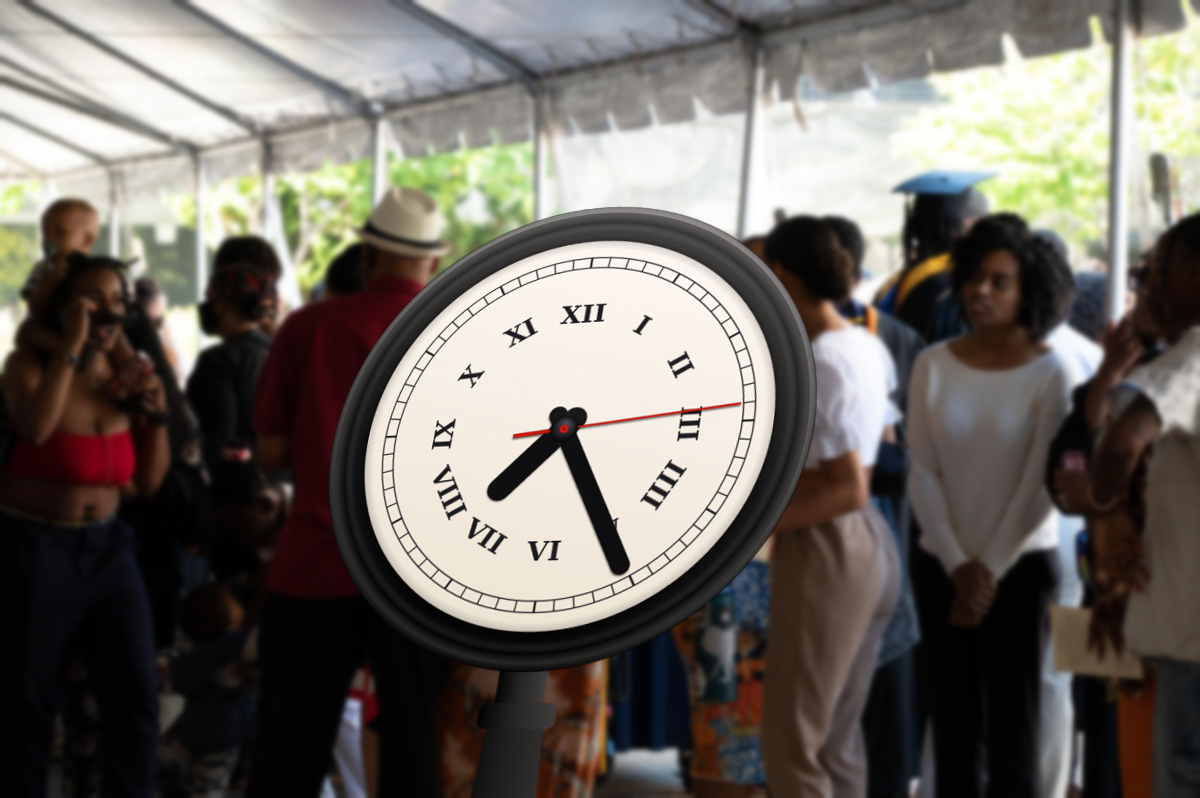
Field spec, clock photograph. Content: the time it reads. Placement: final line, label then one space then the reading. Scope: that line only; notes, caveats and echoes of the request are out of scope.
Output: 7:25:14
